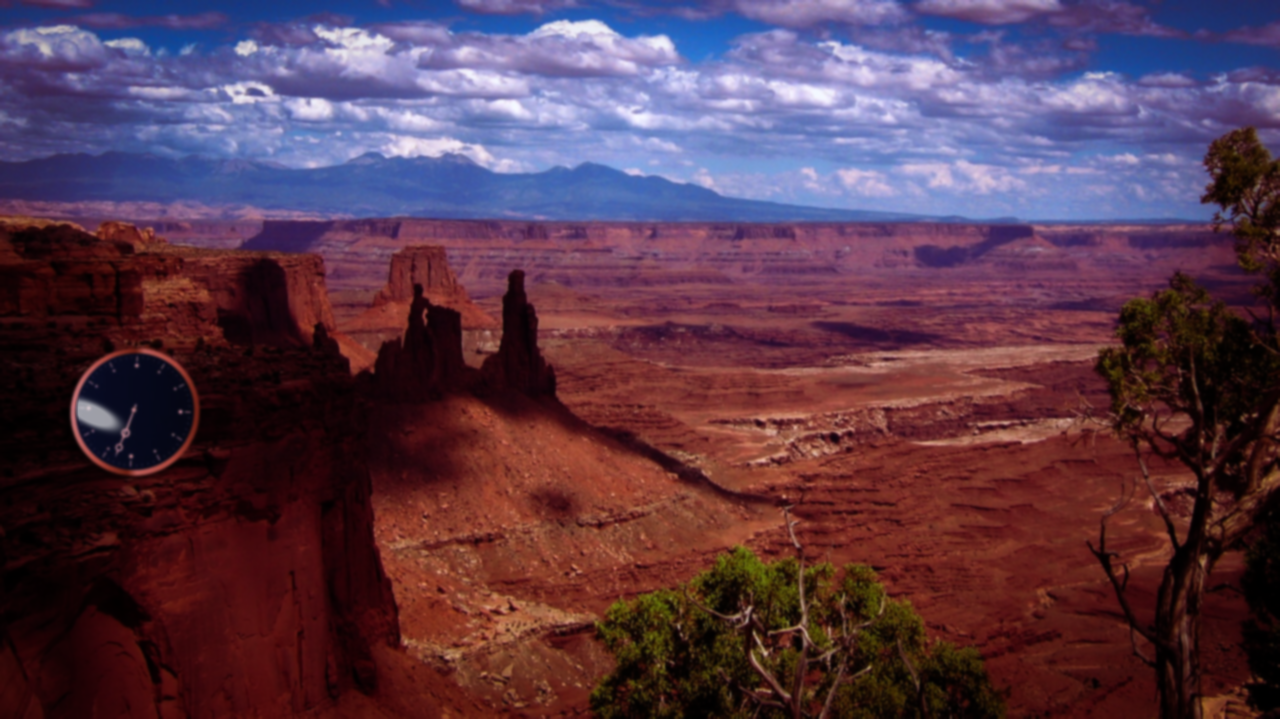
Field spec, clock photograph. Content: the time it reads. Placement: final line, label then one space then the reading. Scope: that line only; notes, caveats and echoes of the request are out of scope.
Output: 6:33
